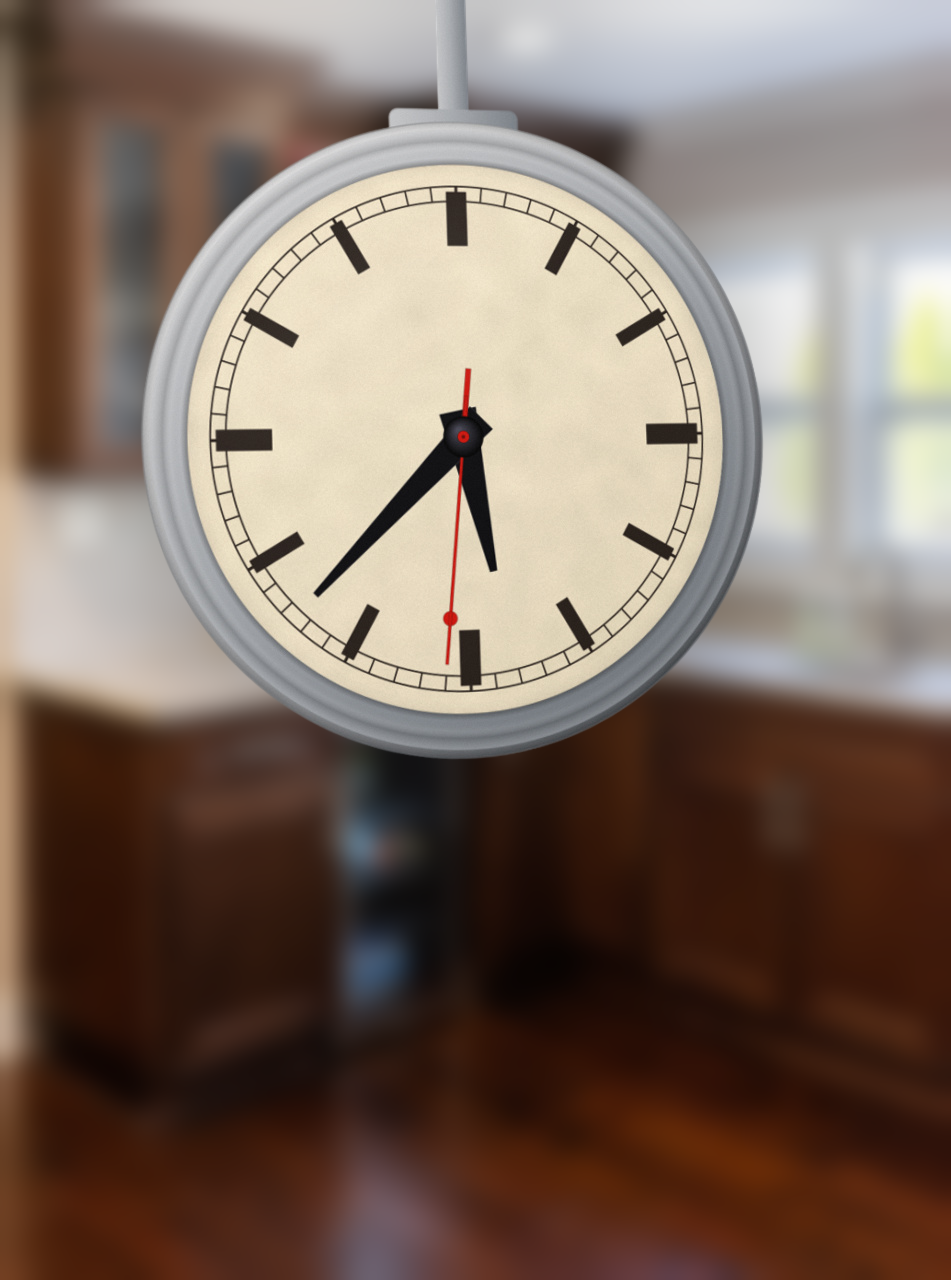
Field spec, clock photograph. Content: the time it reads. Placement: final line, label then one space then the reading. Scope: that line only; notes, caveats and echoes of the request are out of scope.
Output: 5:37:31
